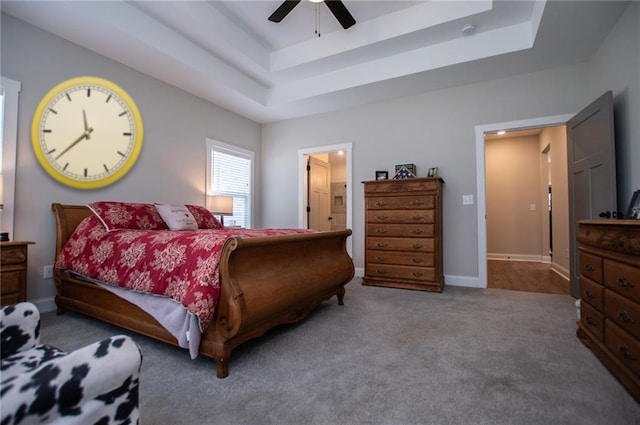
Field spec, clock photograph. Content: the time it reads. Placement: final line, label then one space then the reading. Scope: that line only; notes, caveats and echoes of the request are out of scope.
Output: 11:38
